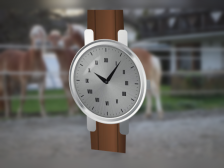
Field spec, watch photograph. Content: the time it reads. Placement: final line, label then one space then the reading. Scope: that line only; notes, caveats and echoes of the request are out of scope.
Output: 10:06
